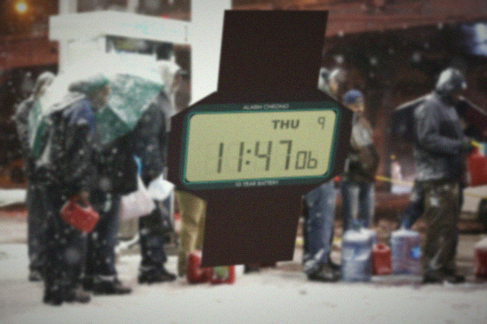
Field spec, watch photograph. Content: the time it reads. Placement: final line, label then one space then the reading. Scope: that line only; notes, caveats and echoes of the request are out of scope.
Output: 11:47:06
